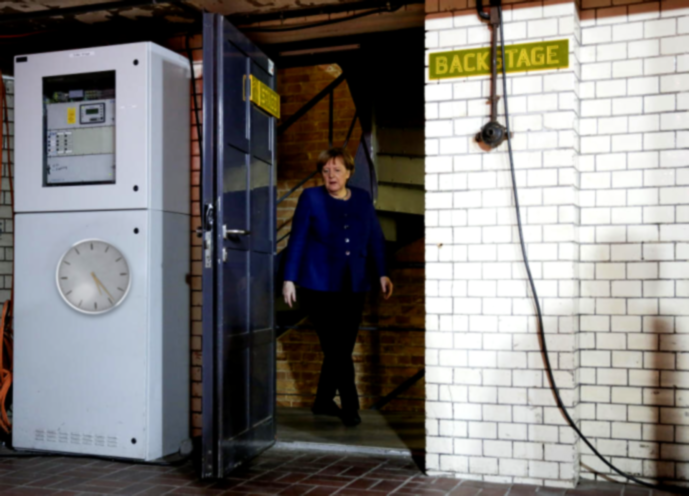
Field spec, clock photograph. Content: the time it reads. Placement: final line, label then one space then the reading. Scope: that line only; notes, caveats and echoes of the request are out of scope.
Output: 5:24
